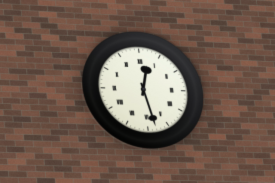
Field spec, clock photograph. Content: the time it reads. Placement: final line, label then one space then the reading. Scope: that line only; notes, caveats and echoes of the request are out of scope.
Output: 12:28
